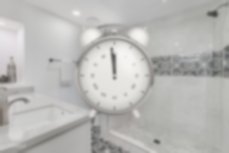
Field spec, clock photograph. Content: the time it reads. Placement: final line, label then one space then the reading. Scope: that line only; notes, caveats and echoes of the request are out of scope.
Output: 11:59
